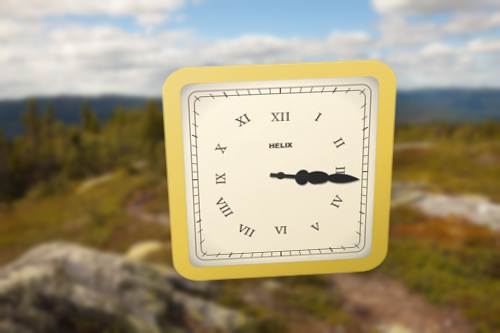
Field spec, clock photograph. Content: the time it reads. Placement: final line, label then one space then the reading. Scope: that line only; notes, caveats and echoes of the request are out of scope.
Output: 3:16
